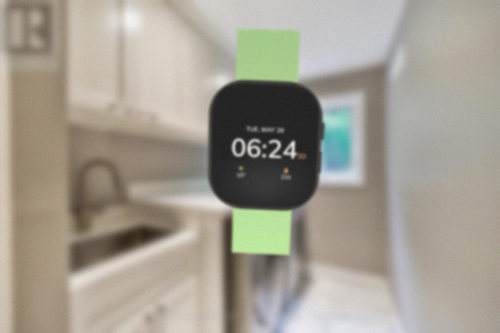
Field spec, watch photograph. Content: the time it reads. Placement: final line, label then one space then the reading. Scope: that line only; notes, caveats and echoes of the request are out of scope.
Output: 6:24
